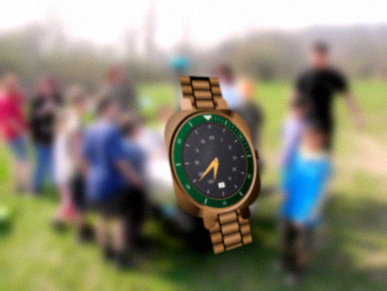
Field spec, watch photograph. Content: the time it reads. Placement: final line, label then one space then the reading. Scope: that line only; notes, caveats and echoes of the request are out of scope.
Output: 6:39
